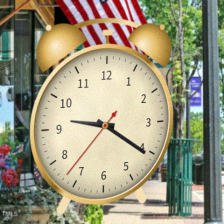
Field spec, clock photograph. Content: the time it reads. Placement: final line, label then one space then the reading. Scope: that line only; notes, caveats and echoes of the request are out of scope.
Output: 9:20:37
